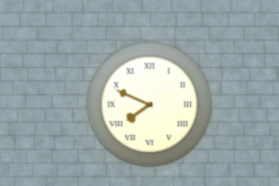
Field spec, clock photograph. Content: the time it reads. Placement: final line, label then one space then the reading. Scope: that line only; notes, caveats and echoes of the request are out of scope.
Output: 7:49
